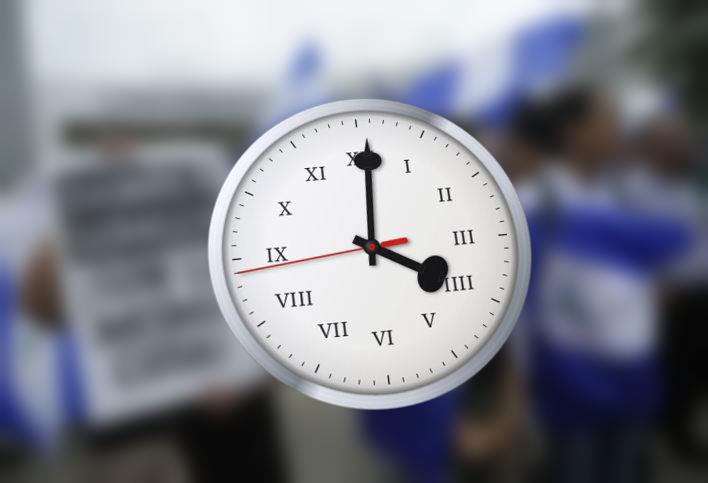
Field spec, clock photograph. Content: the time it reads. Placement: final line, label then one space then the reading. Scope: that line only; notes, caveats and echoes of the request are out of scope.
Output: 4:00:44
